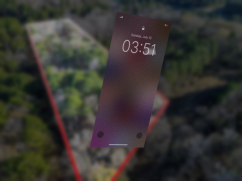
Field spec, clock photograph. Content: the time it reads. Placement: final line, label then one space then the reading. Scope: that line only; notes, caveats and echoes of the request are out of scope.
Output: 3:51
